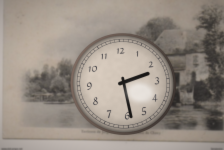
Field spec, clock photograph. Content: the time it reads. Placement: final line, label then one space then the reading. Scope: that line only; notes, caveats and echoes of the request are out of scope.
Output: 2:29
